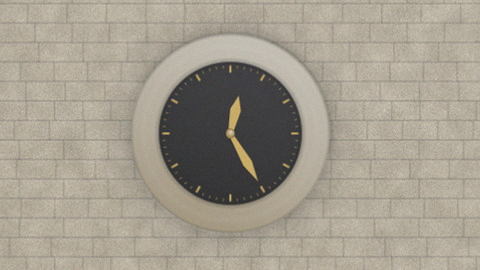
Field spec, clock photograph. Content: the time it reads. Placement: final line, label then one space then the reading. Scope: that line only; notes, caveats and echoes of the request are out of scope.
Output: 12:25
